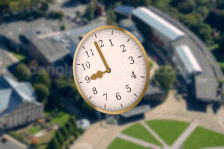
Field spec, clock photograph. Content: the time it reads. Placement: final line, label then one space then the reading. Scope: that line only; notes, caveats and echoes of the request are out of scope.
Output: 8:59
